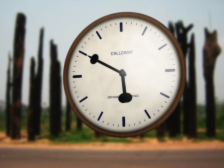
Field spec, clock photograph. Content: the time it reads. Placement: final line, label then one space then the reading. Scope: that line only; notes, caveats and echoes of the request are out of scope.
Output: 5:50
